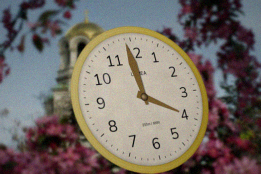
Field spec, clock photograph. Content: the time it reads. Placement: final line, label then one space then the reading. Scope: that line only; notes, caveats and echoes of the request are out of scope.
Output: 3:59
